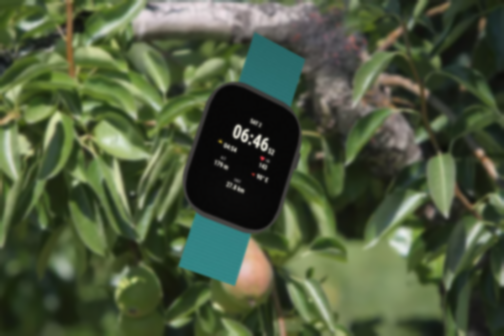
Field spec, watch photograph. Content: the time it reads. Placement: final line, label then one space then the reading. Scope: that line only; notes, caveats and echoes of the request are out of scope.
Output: 6:46
